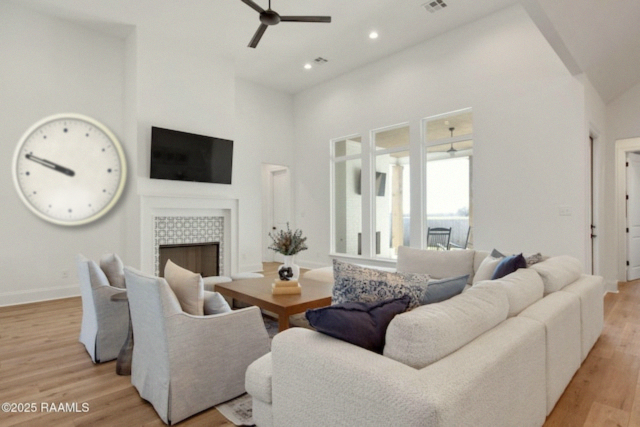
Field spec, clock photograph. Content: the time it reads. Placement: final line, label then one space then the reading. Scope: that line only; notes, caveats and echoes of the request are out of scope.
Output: 9:49
